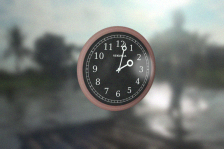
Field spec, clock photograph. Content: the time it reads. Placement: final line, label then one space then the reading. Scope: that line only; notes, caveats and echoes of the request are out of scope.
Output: 2:02
